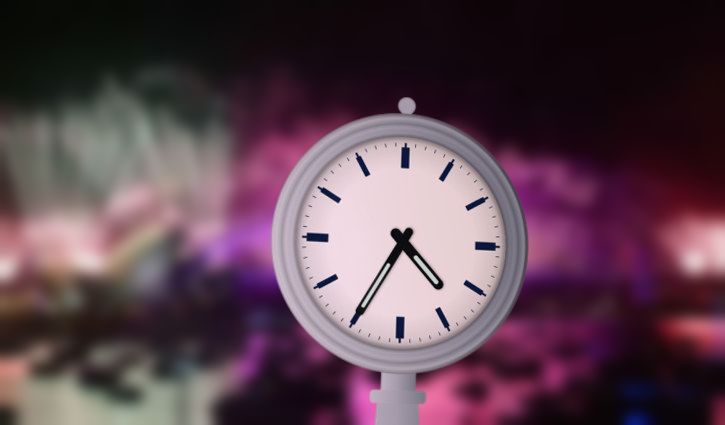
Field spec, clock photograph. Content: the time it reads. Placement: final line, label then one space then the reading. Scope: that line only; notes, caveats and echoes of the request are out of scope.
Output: 4:35
